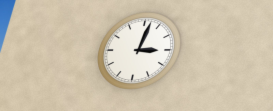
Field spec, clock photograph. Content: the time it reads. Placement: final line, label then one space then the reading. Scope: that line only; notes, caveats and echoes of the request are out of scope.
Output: 3:02
